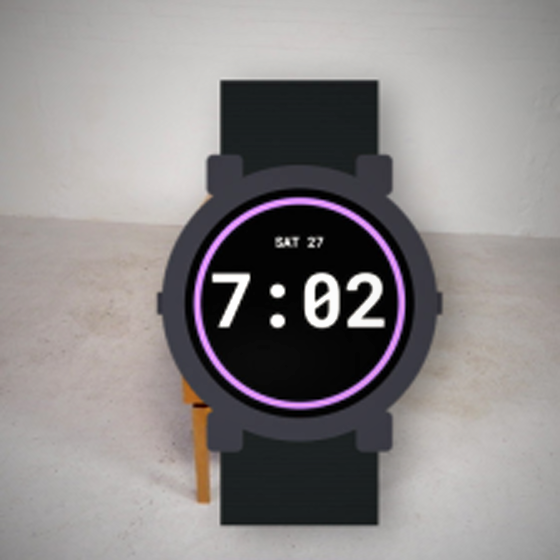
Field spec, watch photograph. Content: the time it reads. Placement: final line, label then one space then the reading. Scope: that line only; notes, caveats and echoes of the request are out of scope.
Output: 7:02
